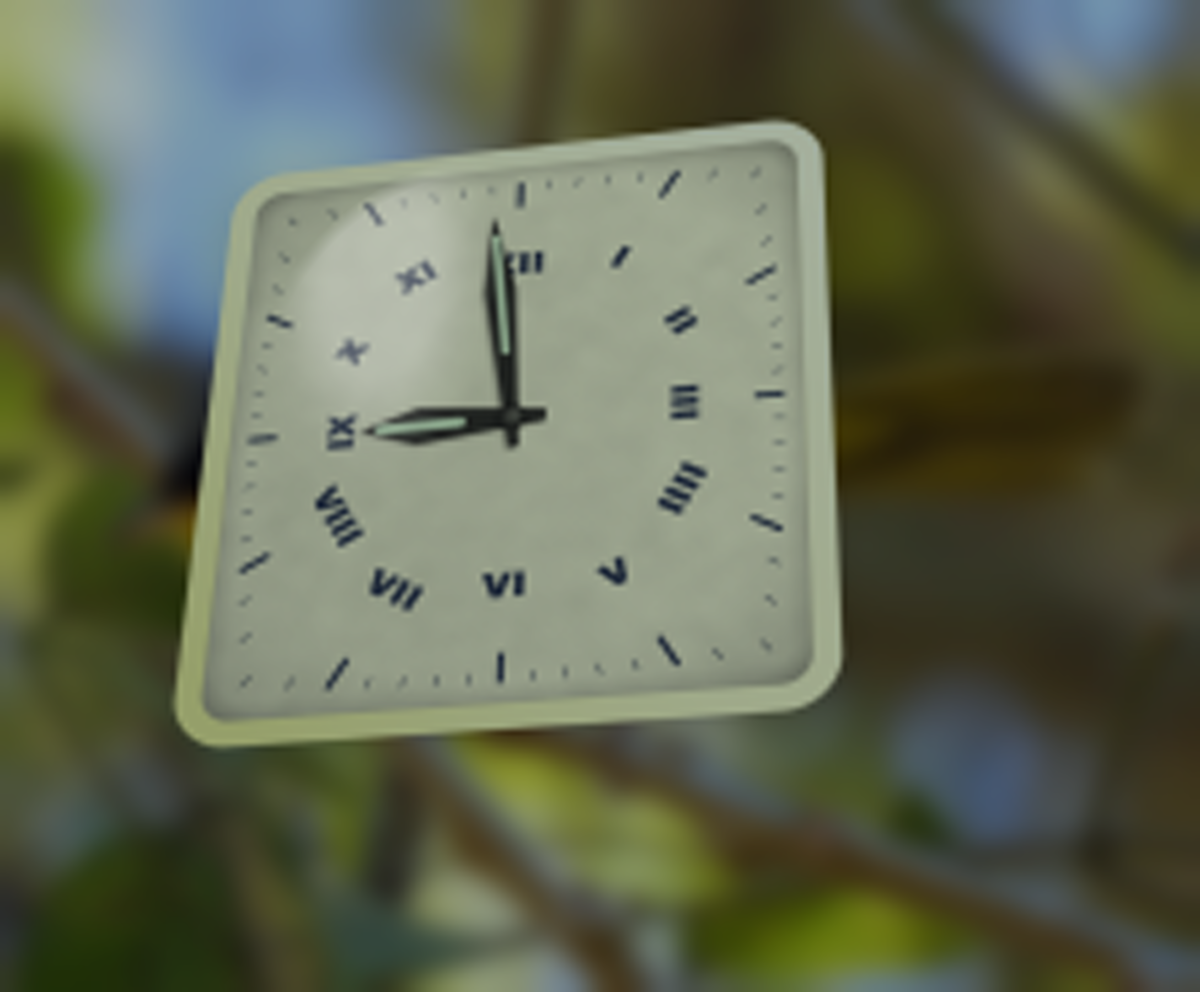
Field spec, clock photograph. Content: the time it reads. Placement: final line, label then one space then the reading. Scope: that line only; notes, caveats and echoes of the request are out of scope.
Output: 8:59
